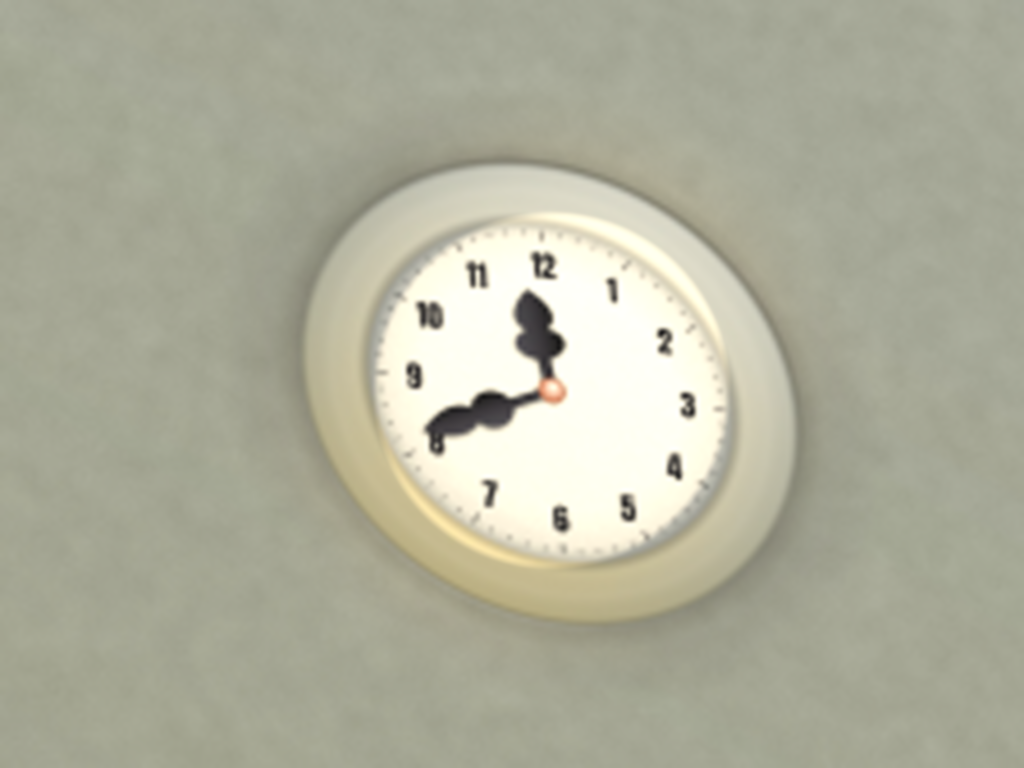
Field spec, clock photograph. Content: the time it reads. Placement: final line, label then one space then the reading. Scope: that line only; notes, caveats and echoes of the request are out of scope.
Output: 11:41
